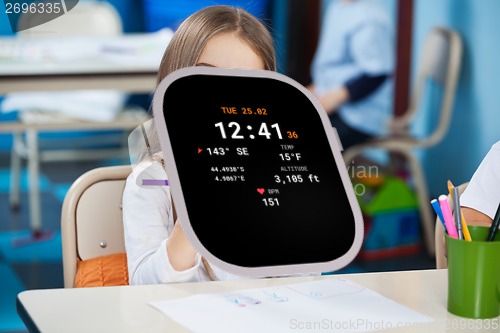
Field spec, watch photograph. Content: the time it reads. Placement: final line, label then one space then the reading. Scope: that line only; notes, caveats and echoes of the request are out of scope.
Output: 12:41:36
